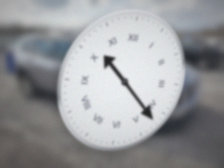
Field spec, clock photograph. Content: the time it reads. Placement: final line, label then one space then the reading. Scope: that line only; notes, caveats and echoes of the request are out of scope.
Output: 10:22
